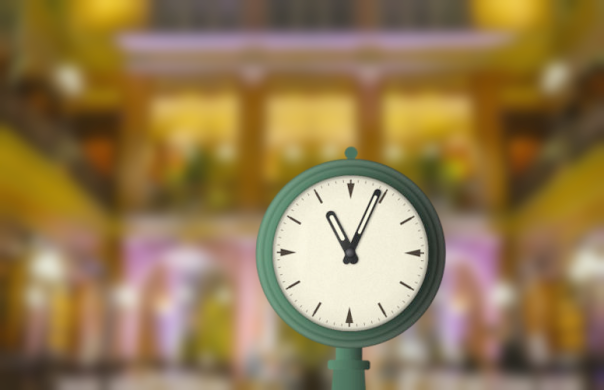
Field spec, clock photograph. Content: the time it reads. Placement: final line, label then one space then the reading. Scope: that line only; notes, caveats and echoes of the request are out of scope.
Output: 11:04
